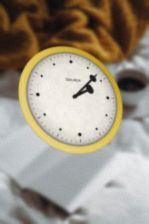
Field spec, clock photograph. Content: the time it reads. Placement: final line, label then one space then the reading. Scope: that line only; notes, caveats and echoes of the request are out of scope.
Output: 2:08
